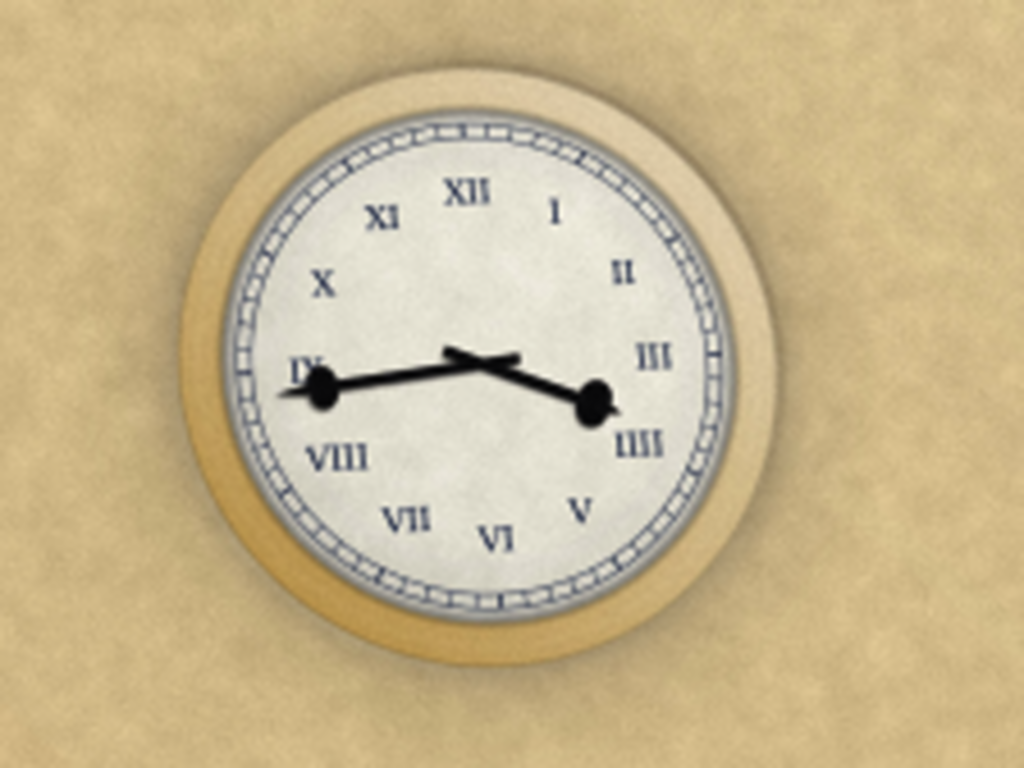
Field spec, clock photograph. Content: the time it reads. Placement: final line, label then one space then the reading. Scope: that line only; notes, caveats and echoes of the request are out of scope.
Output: 3:44
